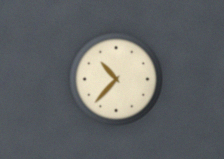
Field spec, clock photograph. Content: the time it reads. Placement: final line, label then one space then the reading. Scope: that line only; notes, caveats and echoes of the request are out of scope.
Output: 10:37
